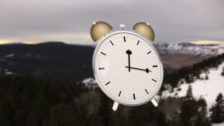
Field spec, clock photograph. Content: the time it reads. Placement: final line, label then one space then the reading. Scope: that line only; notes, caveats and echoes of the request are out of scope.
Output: 12:17
